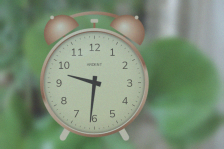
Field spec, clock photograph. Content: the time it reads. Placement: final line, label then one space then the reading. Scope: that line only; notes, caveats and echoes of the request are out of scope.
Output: 9:31
